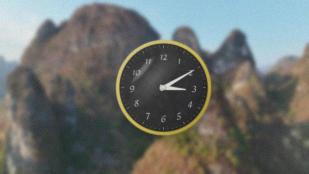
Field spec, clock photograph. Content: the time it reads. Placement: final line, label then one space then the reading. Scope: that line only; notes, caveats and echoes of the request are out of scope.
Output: 3:10
